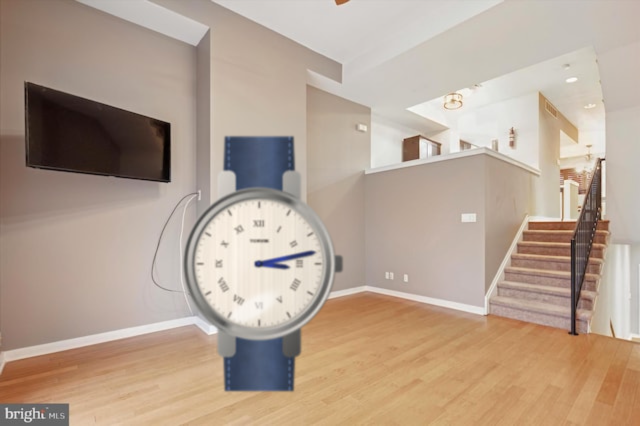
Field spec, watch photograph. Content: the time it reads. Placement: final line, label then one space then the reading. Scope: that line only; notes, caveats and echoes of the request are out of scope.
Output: 3:13
